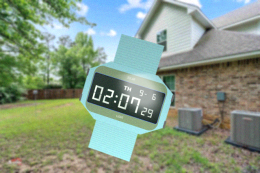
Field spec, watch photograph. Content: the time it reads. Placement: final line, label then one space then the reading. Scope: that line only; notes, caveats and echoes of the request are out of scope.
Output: 2:07:29
